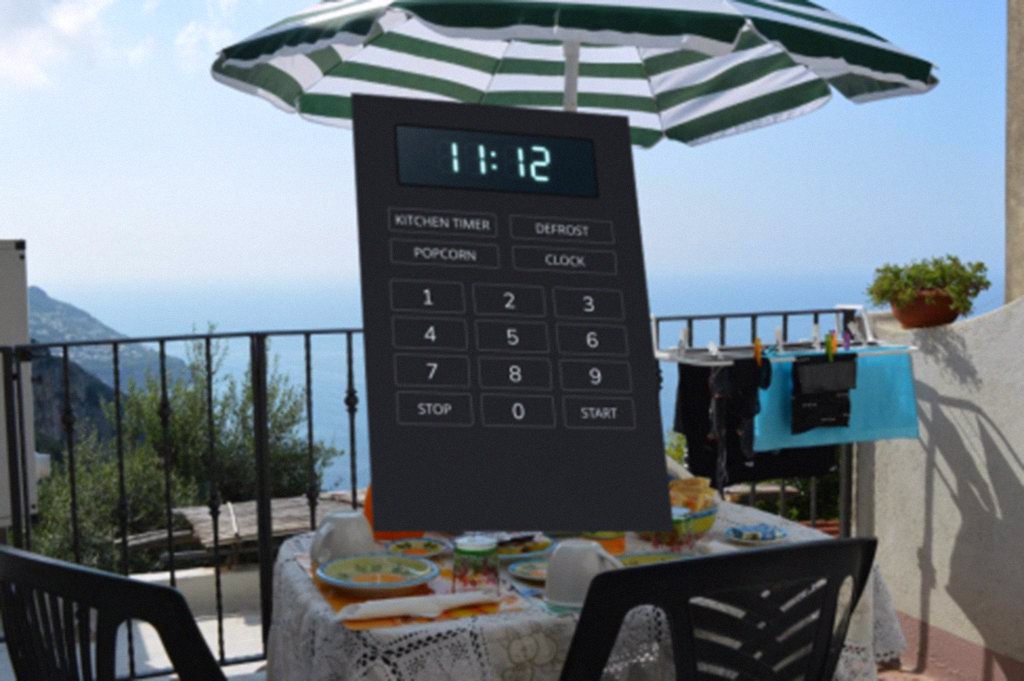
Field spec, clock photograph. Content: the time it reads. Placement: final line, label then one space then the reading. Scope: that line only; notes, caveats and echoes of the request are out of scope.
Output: 11:12
